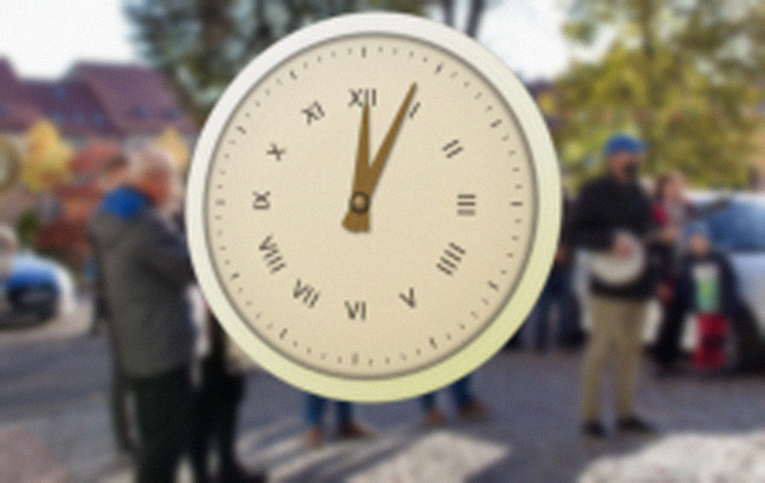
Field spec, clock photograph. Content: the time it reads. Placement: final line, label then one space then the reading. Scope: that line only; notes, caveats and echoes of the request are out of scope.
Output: 12:04
